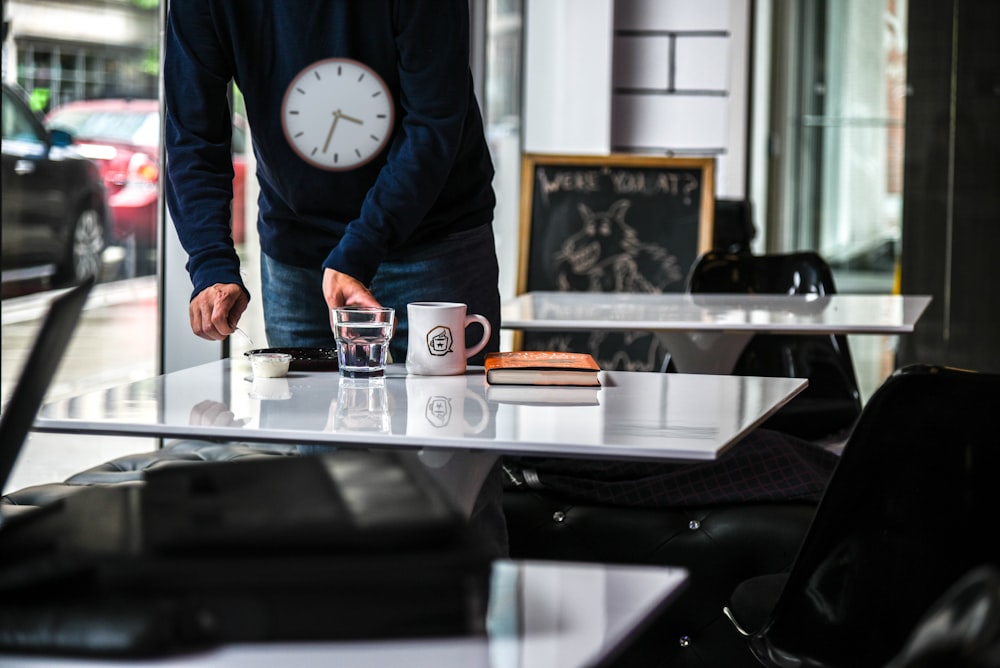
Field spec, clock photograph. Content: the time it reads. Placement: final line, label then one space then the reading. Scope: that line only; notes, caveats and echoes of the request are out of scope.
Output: 3:33
